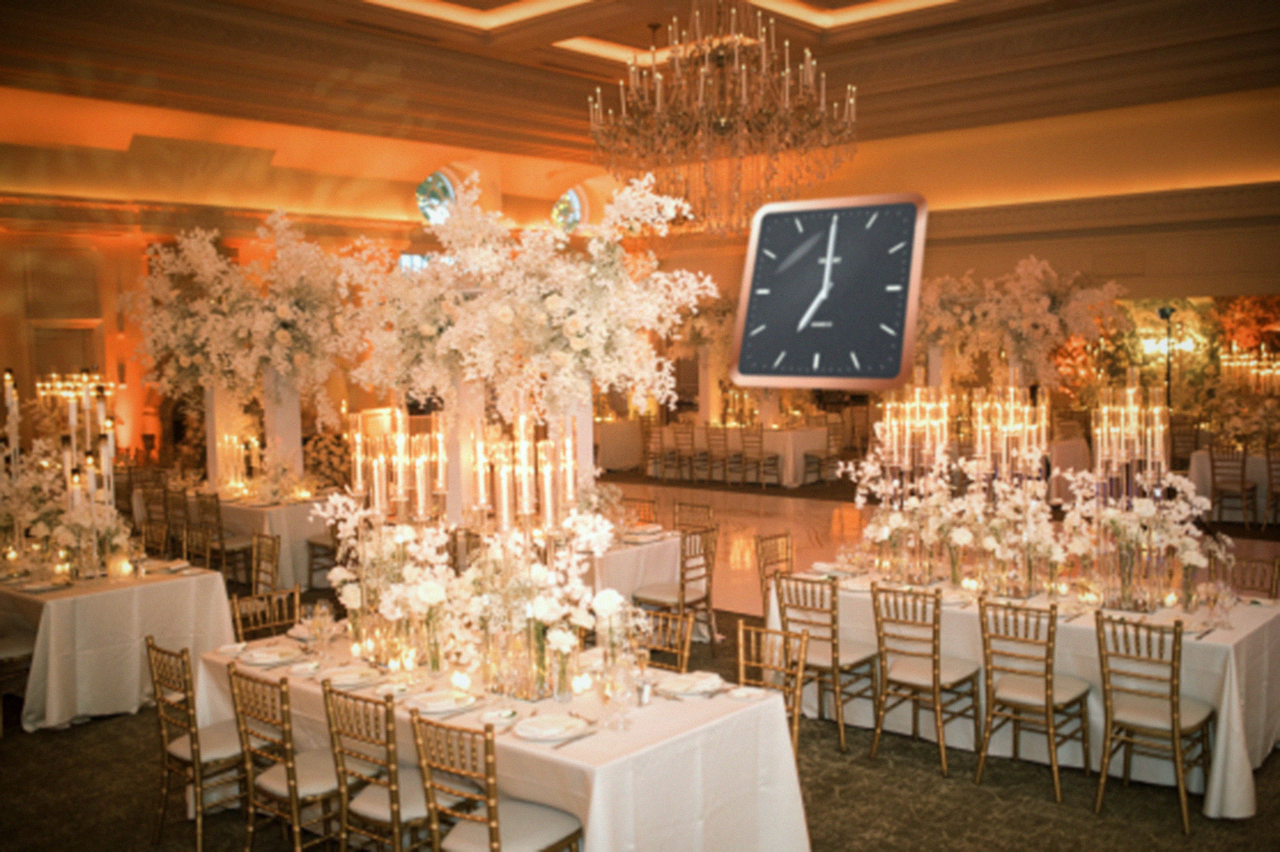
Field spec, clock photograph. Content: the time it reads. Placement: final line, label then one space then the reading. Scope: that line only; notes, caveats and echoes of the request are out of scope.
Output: 7:00
